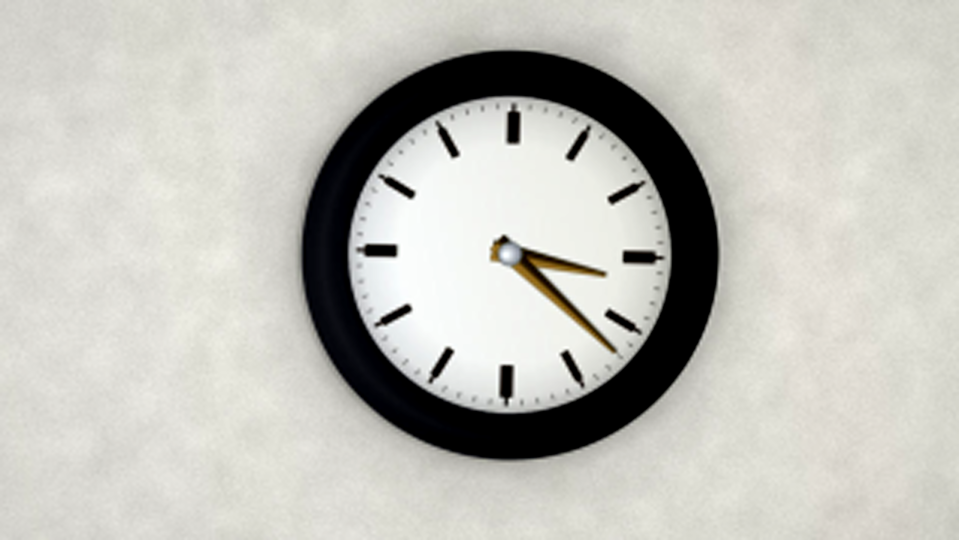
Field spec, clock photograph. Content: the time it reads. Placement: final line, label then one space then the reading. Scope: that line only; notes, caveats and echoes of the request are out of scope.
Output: 3:22
